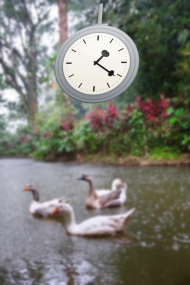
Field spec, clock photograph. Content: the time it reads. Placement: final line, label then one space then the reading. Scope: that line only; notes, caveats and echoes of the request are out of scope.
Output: 1:21
